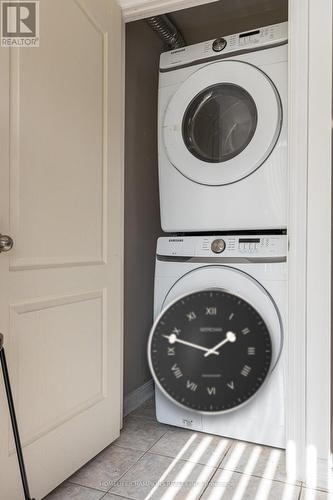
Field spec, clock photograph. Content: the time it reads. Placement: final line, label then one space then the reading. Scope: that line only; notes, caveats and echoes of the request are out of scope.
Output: 1:48
